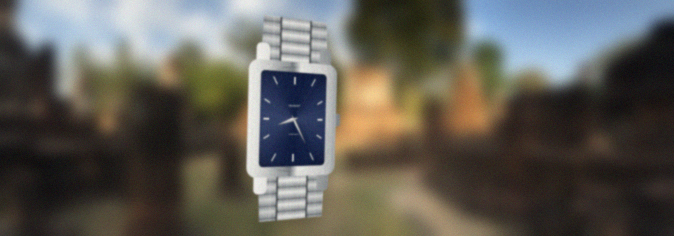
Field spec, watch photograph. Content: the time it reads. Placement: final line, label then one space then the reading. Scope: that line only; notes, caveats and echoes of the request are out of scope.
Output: 8:25
